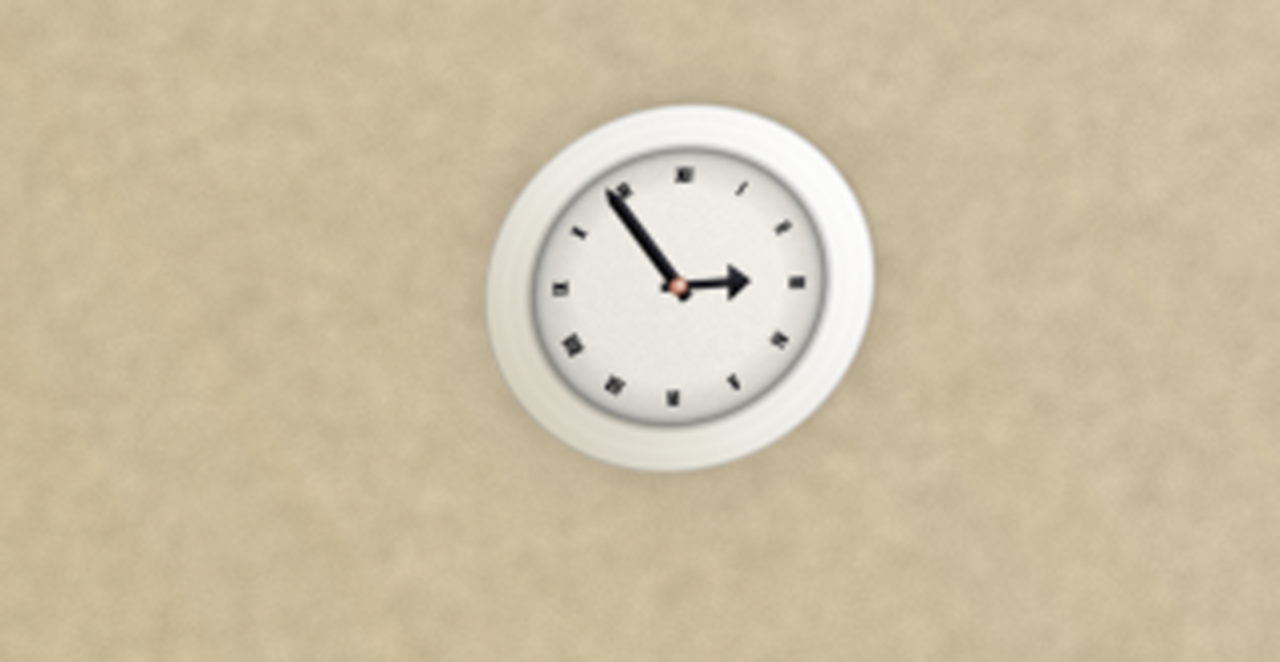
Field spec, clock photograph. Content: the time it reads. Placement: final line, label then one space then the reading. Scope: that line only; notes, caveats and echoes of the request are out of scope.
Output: 2:54
